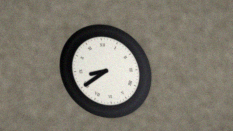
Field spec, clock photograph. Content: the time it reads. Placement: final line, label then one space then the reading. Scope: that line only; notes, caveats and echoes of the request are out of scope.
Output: 8:40
